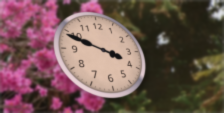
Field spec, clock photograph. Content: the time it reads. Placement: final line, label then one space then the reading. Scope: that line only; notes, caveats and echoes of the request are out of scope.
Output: 3:49
